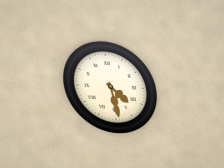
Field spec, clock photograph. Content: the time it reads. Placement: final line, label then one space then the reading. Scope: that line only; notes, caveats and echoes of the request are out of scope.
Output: 4:29
